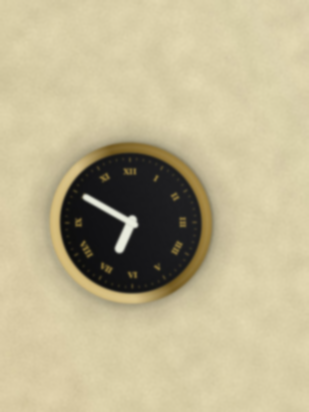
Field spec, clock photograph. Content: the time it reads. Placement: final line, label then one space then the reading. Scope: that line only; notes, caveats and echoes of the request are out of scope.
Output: 6:50
